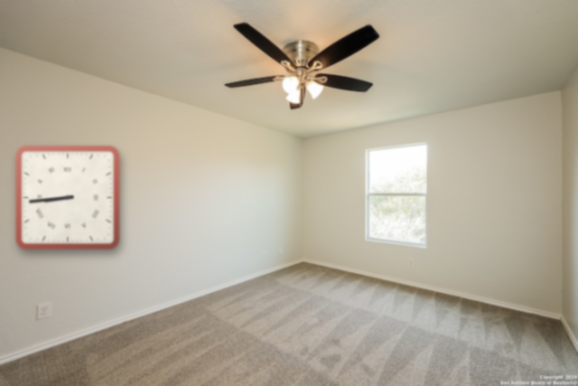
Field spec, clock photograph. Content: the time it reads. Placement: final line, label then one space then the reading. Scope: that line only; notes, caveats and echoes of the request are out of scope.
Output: 8:44
